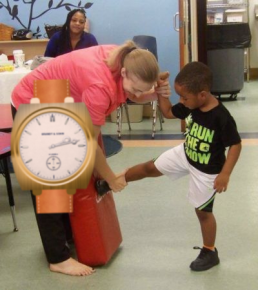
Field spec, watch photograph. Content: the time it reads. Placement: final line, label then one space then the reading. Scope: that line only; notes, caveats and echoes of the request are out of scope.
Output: 2:13
